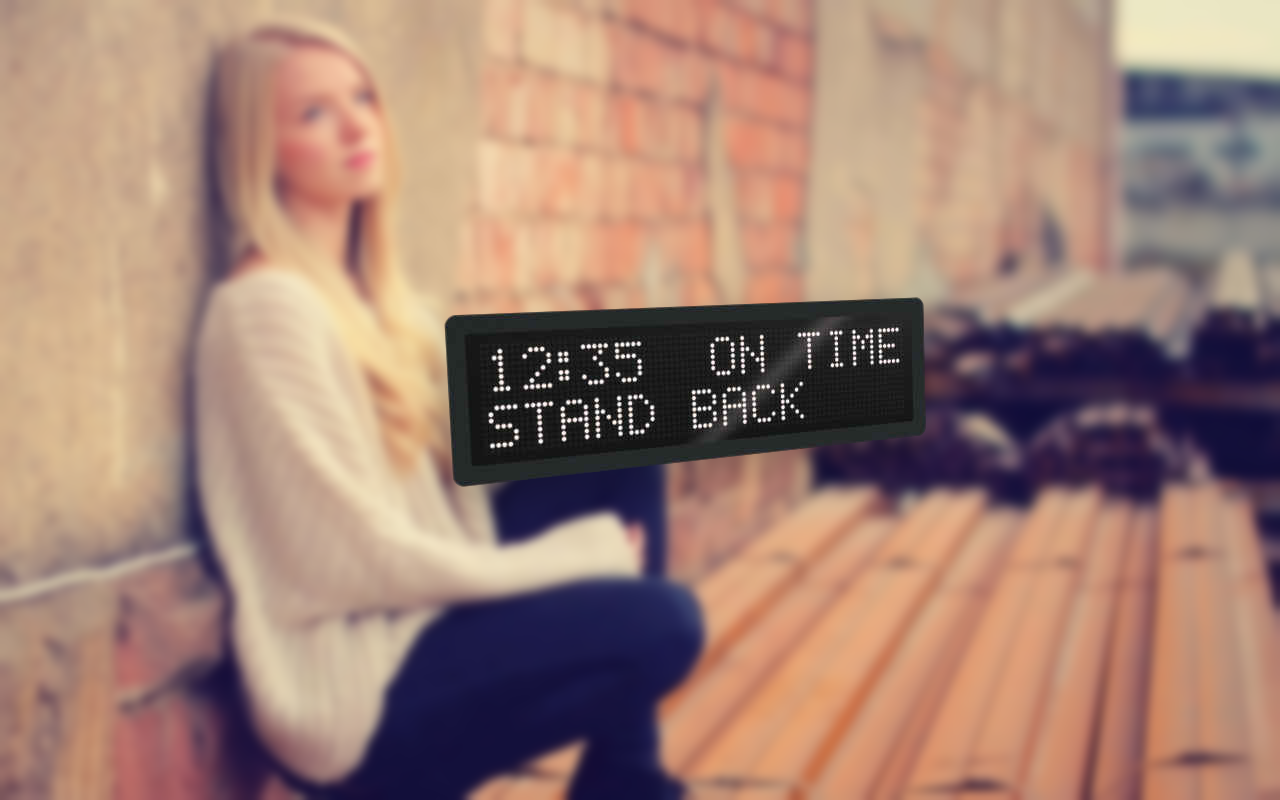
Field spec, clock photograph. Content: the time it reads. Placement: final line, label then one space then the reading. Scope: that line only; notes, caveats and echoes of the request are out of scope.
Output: 12:35
